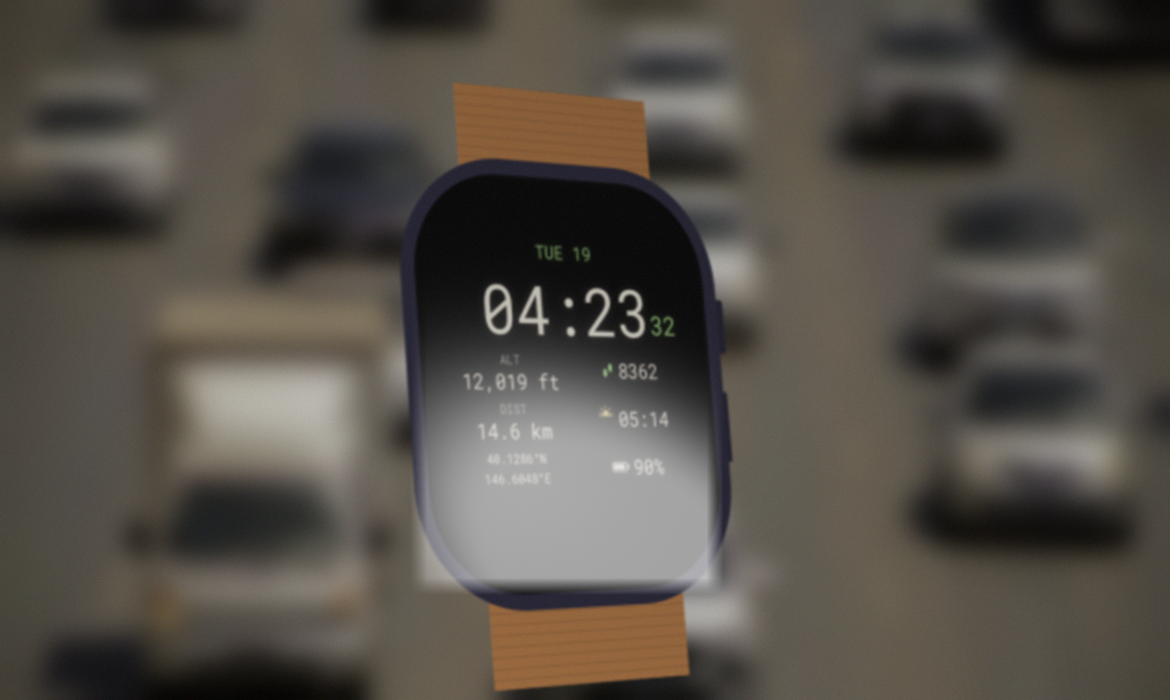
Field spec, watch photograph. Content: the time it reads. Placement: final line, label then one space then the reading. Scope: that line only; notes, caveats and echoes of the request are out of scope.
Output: 4:23:32
